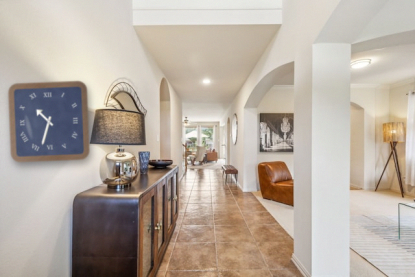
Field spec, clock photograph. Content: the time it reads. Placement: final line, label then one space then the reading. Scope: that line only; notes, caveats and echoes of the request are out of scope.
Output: 10:33
